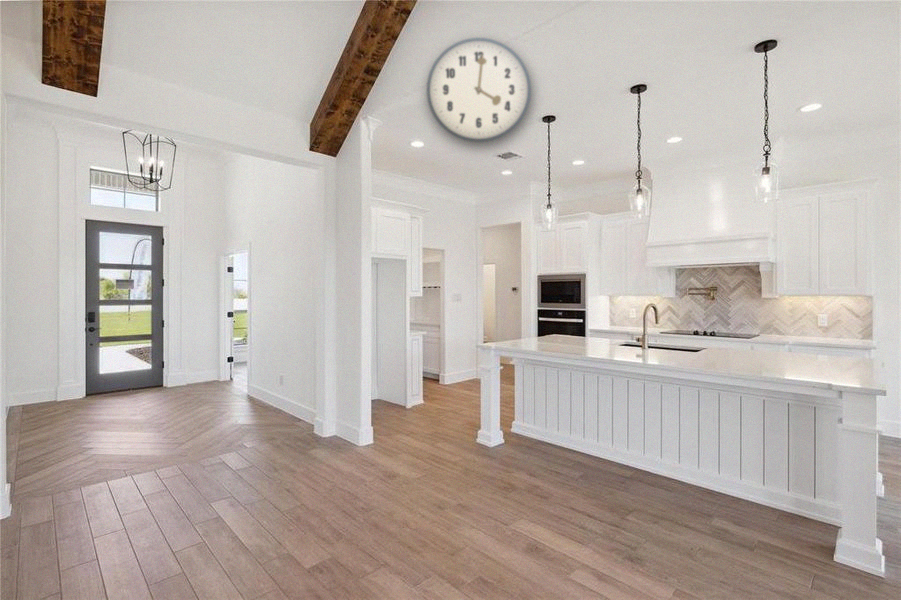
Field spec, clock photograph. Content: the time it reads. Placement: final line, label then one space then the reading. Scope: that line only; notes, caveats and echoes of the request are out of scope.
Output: 4:01
